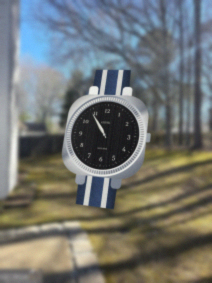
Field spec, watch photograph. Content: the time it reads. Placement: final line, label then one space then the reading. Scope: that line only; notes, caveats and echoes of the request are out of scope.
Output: 10:54
